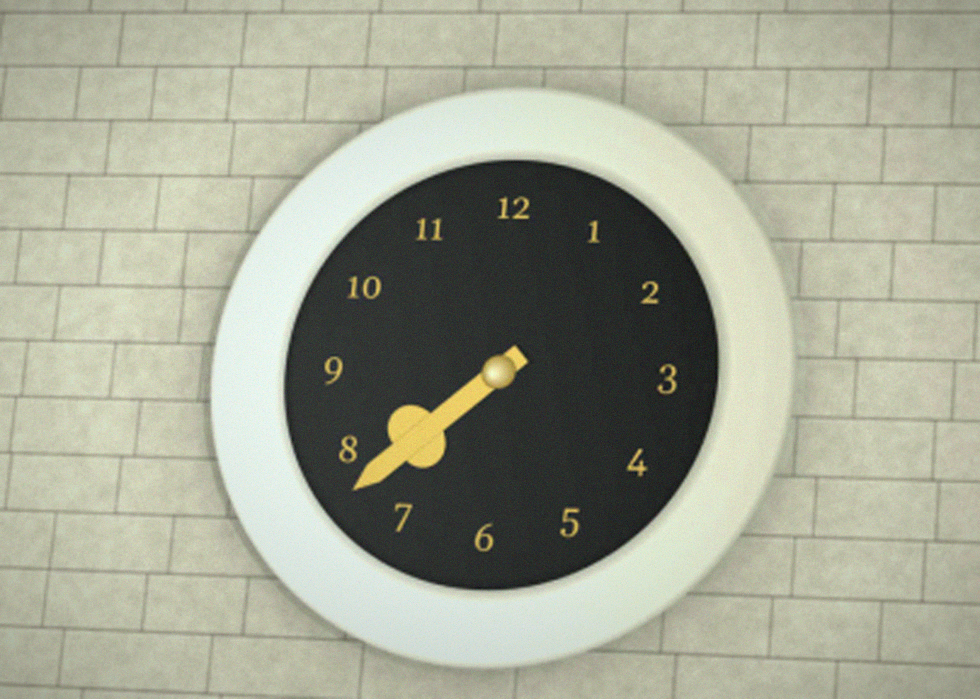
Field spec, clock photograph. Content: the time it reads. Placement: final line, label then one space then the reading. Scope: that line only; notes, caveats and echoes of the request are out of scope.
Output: 7:38
